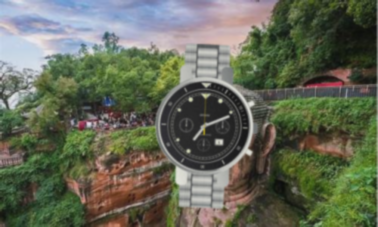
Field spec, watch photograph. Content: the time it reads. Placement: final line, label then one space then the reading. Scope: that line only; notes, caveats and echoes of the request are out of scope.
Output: 7:11
